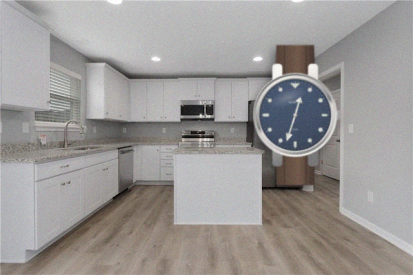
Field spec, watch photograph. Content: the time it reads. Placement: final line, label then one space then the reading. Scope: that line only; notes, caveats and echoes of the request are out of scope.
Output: 12:33
